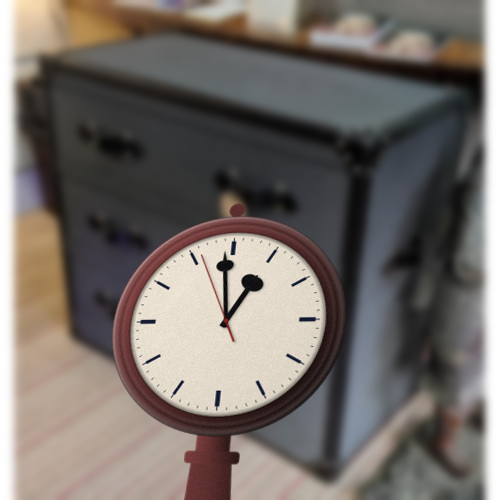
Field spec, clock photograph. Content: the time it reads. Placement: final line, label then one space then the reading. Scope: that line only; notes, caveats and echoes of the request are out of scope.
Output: 12:58:56
